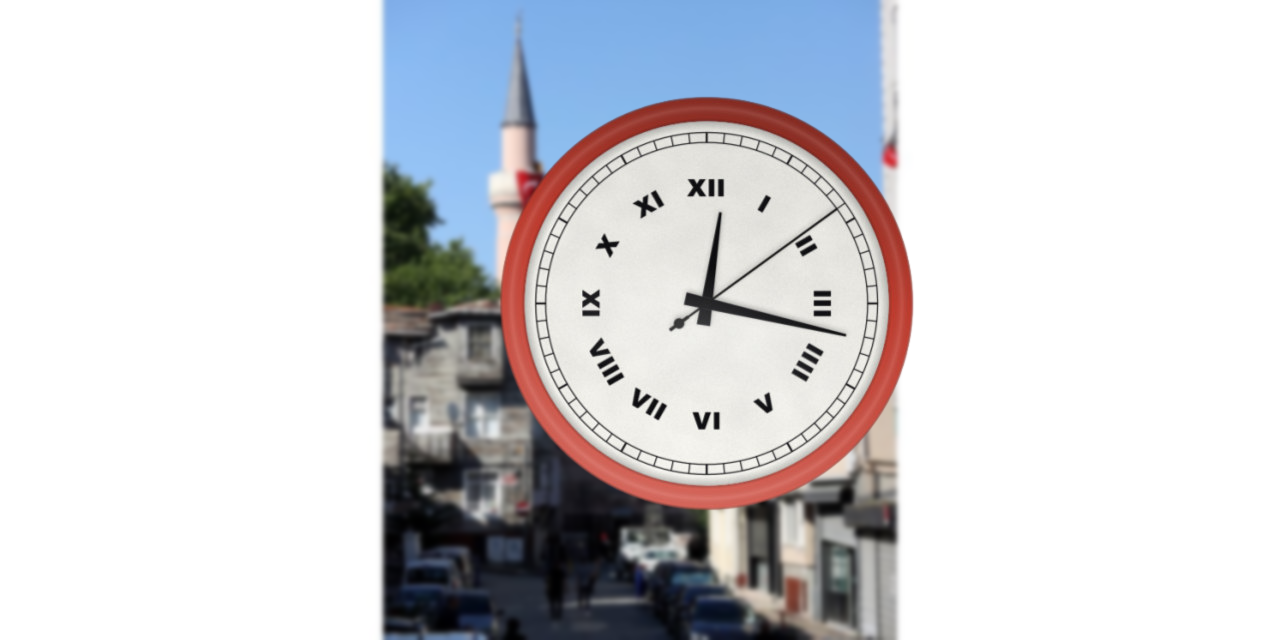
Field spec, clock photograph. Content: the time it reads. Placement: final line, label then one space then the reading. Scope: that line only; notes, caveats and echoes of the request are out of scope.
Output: 12:17:09
